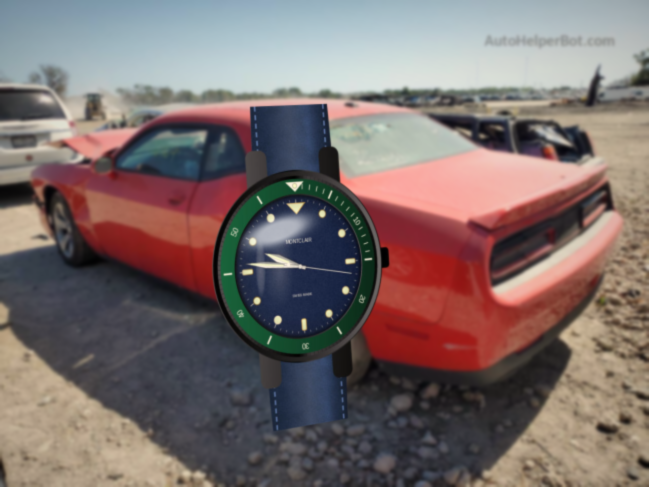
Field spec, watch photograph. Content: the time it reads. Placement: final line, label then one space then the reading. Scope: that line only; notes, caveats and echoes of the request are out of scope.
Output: 9:46:17
